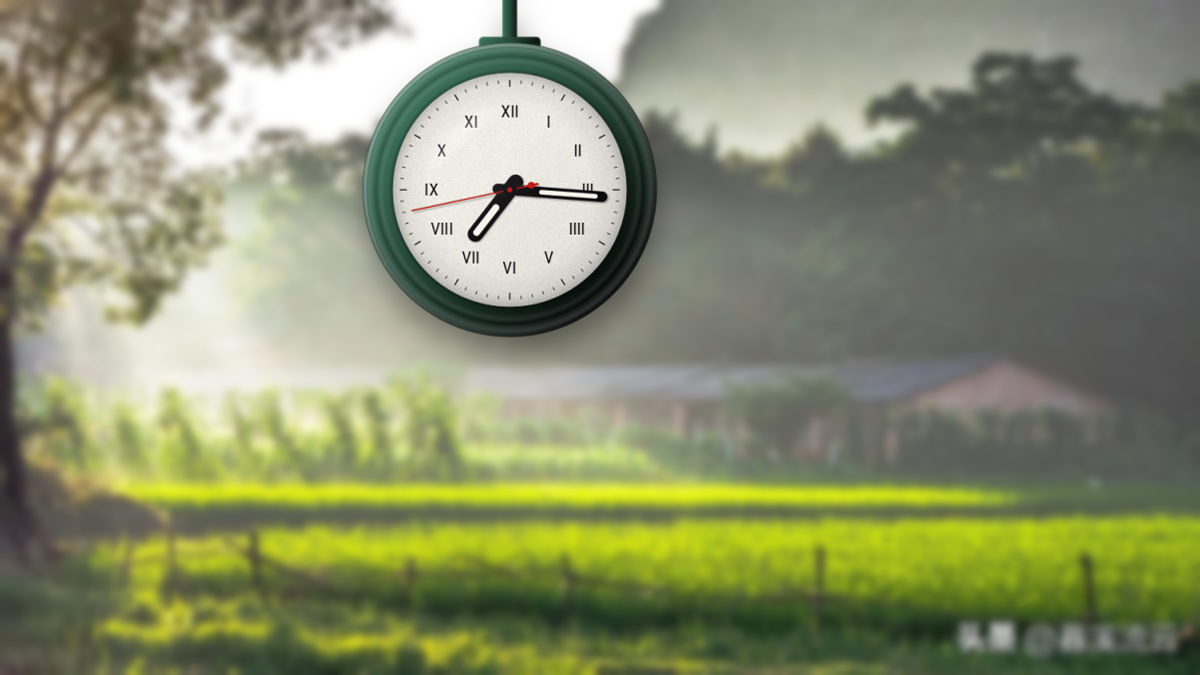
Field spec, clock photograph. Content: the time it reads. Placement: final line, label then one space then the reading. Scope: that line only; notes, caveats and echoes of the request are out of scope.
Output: 7:15:43
